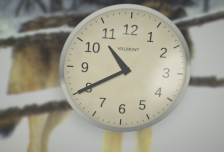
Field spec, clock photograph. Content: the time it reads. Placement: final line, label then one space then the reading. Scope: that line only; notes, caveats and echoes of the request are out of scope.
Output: 10:40
